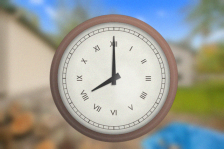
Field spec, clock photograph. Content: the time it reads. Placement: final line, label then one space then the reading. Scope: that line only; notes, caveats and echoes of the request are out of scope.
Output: 8:00
